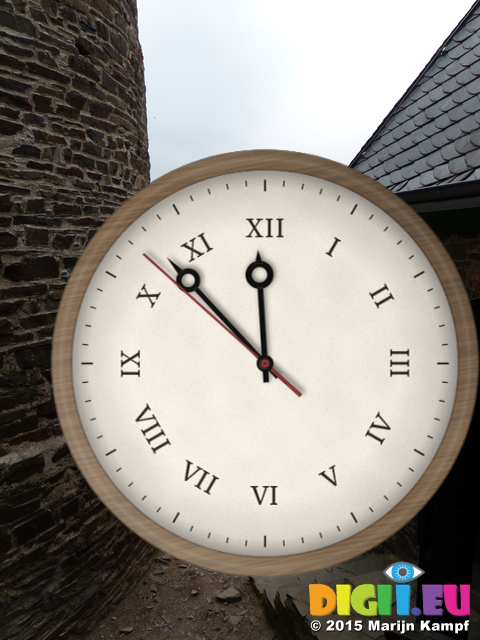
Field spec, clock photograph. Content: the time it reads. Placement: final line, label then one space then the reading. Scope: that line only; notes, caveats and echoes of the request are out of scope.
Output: 11:52:52
